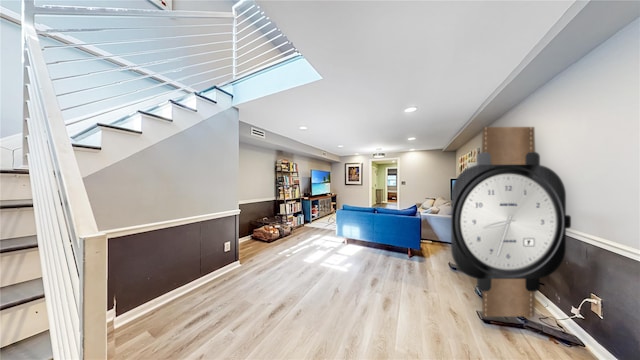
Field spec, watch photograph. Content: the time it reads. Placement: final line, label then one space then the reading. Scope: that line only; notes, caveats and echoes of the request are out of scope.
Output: 8:33
